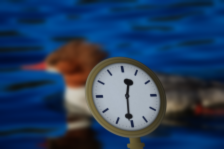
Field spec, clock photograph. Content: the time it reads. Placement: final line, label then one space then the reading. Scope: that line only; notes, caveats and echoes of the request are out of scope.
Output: 12:31
